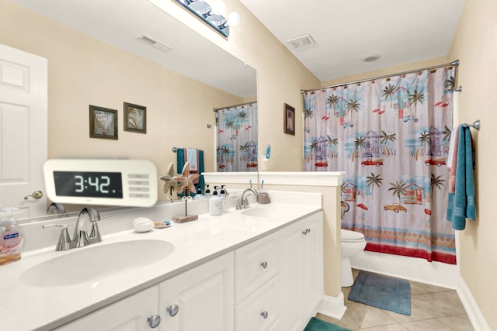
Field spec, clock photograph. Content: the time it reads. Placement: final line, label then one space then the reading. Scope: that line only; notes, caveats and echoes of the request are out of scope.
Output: 3:42
